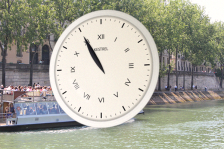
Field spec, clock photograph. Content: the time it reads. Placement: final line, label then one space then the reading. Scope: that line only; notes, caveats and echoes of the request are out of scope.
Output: 10:55
